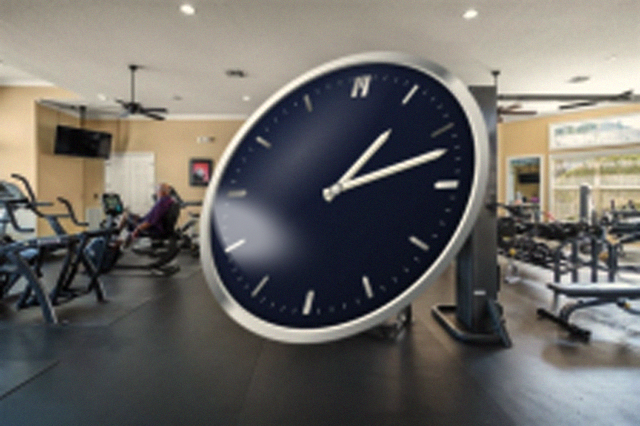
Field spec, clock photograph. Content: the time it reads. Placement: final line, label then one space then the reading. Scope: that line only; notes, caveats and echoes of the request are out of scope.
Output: 1:12
